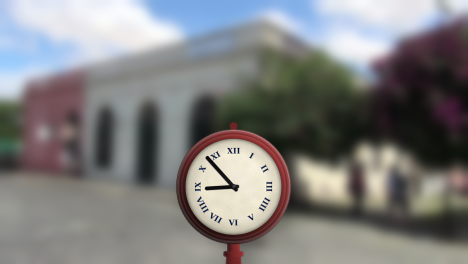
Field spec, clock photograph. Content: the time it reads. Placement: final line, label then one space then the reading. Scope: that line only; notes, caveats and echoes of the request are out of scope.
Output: 8:53
